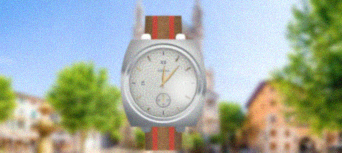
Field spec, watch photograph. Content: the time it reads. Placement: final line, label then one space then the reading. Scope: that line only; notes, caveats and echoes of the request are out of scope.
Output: 12:07
